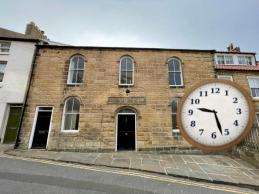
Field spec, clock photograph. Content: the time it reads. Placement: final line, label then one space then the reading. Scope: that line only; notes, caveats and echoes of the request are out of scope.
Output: 9:27
